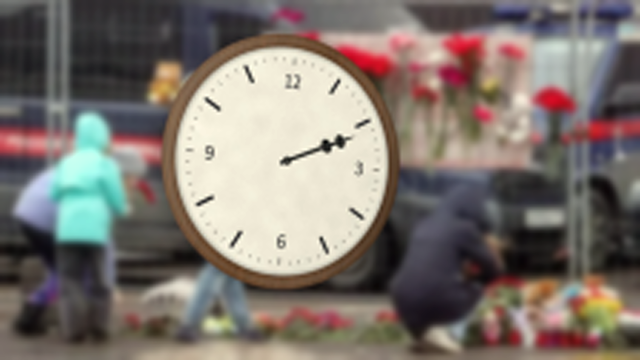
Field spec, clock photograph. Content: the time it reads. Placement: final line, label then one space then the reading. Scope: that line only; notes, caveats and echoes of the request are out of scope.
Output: 2:11
